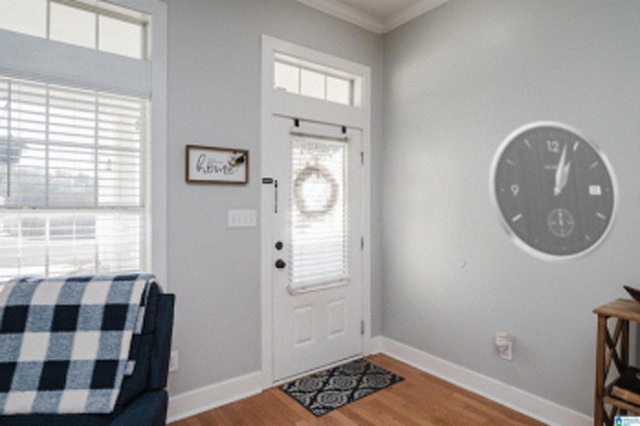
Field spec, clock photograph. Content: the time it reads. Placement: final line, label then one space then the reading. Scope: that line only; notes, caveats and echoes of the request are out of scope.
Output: 1:03
